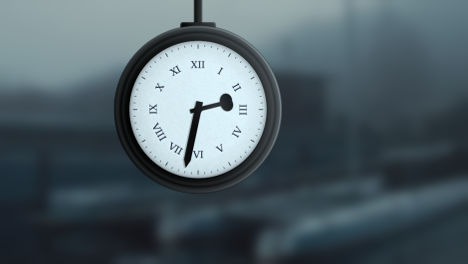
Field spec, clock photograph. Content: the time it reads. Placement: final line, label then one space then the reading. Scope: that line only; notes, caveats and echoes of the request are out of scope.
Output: 2:32
